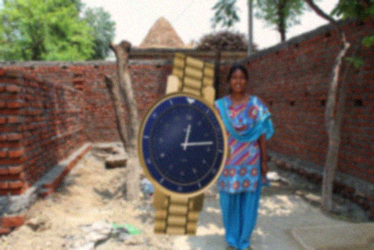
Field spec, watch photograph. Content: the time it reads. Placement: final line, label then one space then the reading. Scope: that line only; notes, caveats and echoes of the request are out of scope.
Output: 12:13
